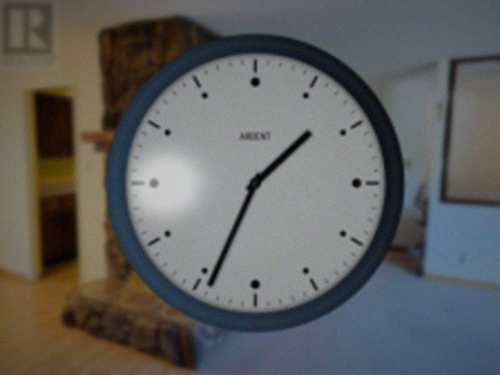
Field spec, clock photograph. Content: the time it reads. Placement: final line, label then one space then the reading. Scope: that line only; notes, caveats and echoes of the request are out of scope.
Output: 1:34
